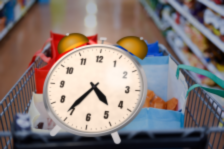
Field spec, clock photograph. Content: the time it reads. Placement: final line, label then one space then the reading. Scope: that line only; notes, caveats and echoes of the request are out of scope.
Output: 4:36
